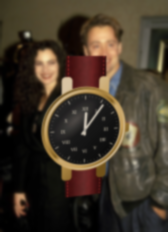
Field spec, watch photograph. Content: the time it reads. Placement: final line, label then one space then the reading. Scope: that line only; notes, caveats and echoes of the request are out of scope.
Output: 12:06
